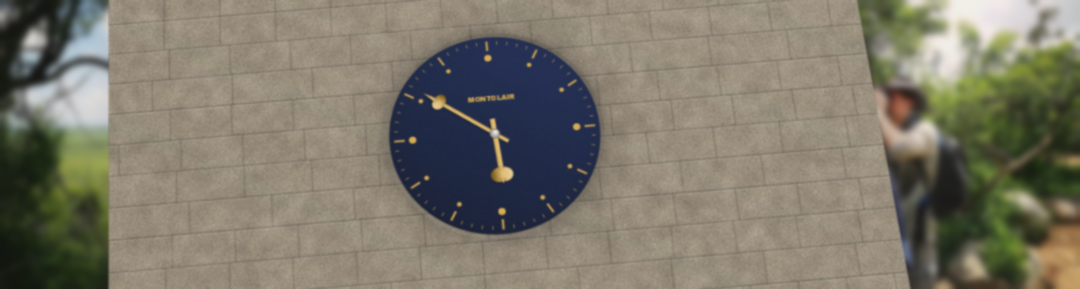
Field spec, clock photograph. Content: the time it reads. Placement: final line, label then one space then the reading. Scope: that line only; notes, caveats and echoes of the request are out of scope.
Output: 5:51
